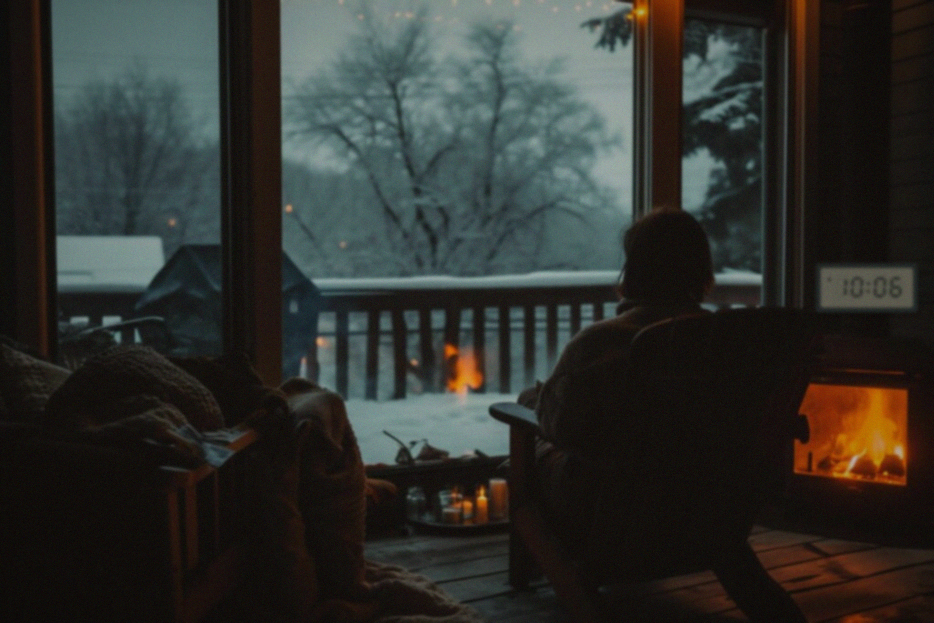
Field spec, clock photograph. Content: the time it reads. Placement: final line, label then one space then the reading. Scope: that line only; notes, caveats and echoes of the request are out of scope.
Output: 10:06
